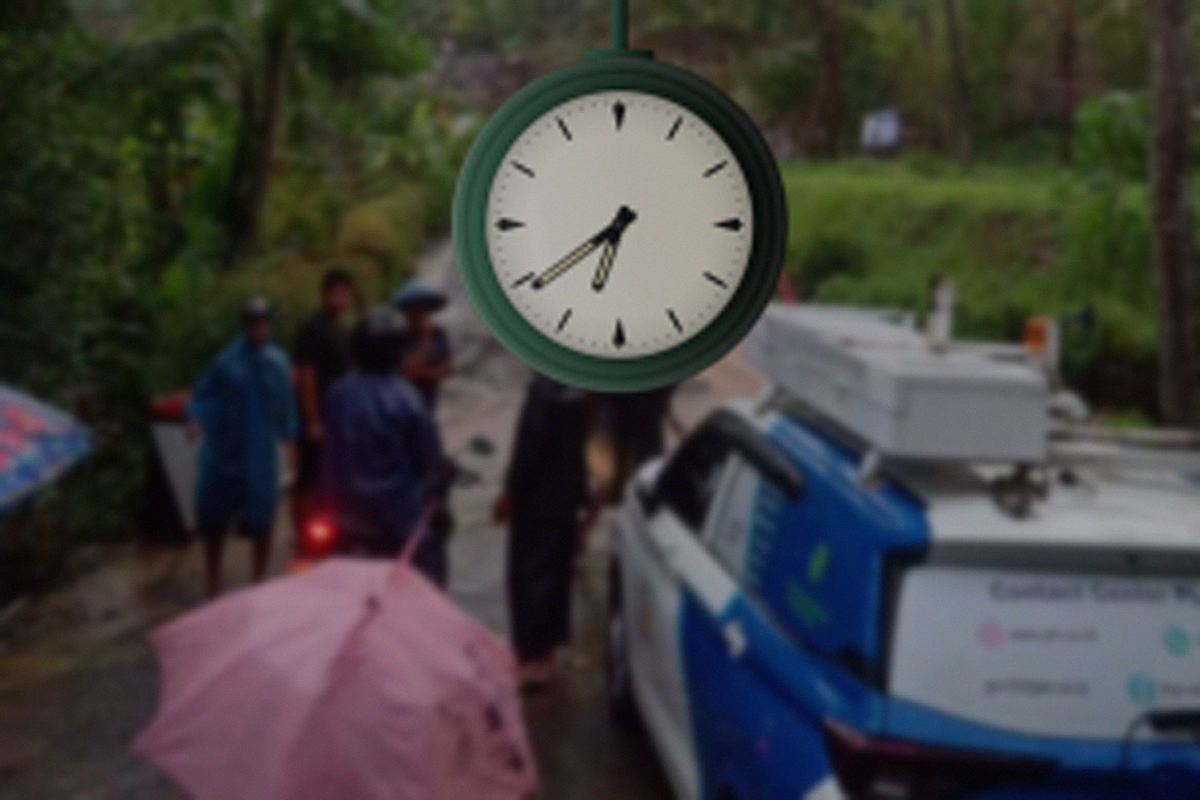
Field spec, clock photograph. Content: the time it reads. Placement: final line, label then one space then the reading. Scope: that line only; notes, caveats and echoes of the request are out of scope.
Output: 6:39
